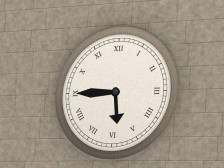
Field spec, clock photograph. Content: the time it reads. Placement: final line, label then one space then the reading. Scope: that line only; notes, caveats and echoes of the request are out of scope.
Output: 5:45
